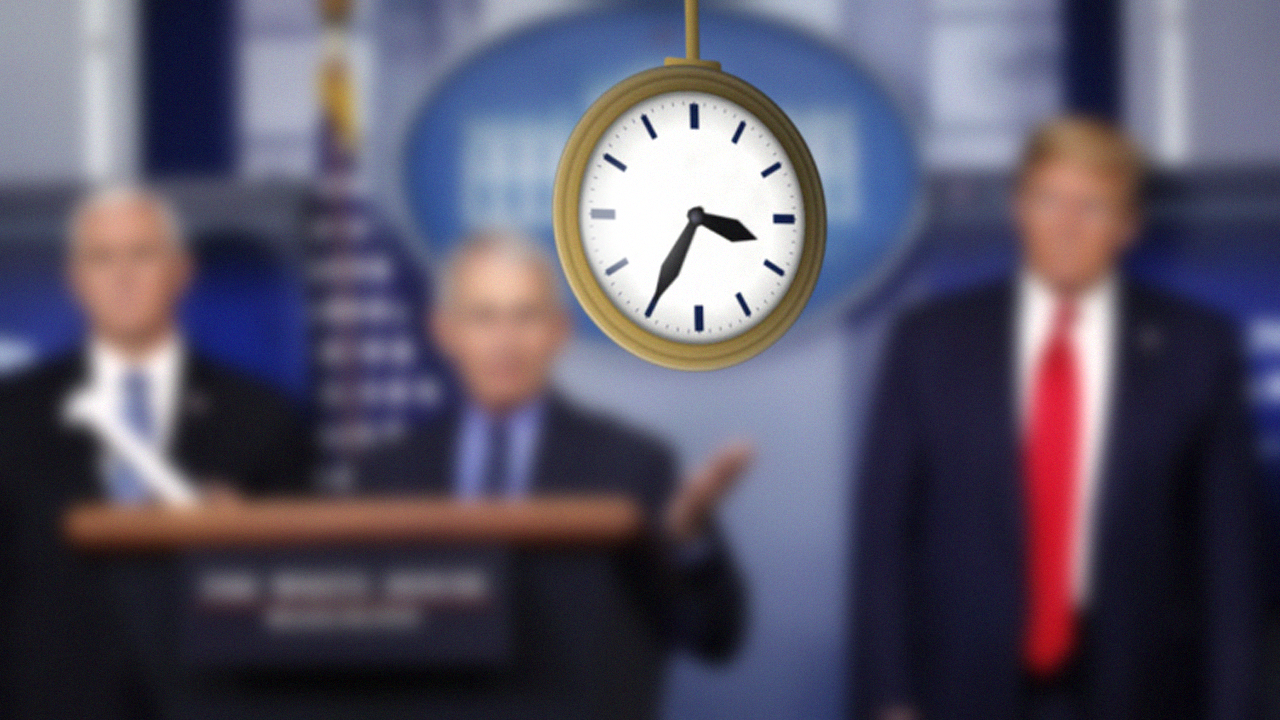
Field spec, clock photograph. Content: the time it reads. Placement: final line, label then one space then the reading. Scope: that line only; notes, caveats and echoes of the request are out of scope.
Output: 3:35
